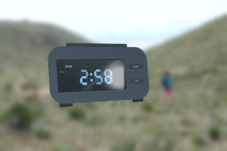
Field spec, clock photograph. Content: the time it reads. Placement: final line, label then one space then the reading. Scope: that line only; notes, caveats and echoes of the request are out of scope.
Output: 2:58
